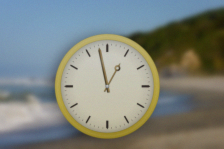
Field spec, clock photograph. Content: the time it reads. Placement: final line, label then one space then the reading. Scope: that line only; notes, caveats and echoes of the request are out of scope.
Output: 12:58
